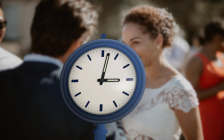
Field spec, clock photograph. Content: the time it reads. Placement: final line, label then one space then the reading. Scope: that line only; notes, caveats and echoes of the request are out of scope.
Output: 3:02
